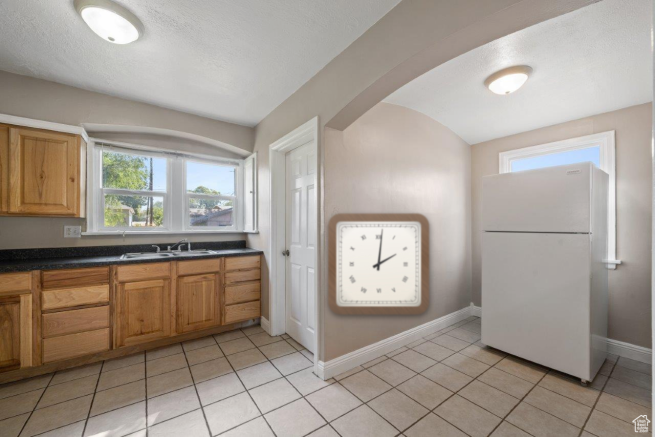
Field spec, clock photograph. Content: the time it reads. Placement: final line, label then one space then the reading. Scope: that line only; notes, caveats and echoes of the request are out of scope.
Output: 2:01
